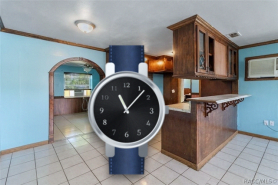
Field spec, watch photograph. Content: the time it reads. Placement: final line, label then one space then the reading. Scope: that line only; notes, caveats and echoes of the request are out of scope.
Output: 11:07
